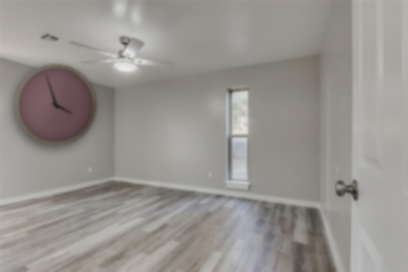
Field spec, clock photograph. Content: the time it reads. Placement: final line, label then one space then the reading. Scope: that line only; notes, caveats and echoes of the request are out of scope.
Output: 3:57
